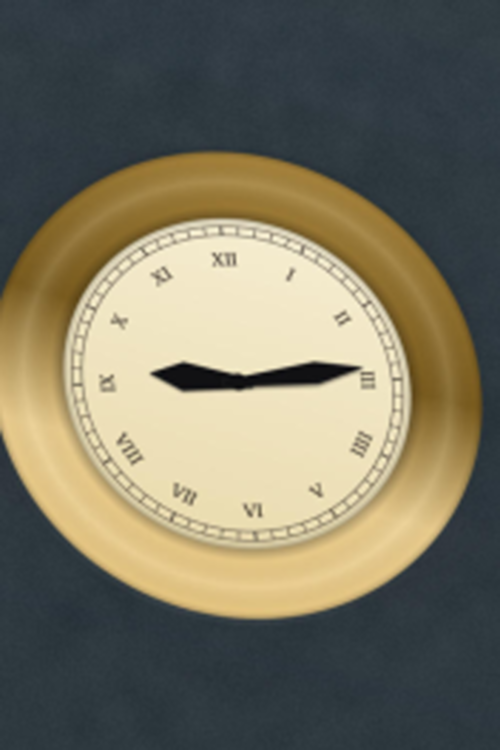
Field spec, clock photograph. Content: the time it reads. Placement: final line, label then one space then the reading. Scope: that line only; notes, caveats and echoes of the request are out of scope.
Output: 9:14
